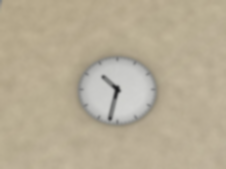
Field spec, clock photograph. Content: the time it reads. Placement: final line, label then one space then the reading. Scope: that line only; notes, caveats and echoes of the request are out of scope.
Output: 10:32
